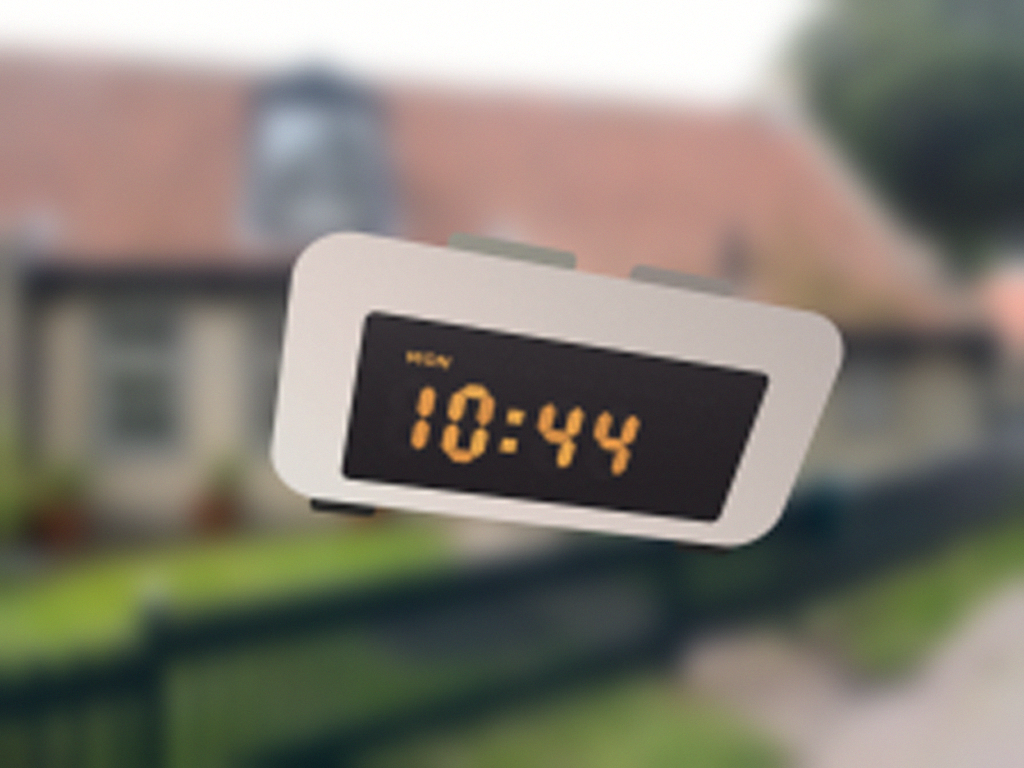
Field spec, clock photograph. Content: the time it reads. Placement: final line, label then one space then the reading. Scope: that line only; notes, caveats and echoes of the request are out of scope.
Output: 10:44
